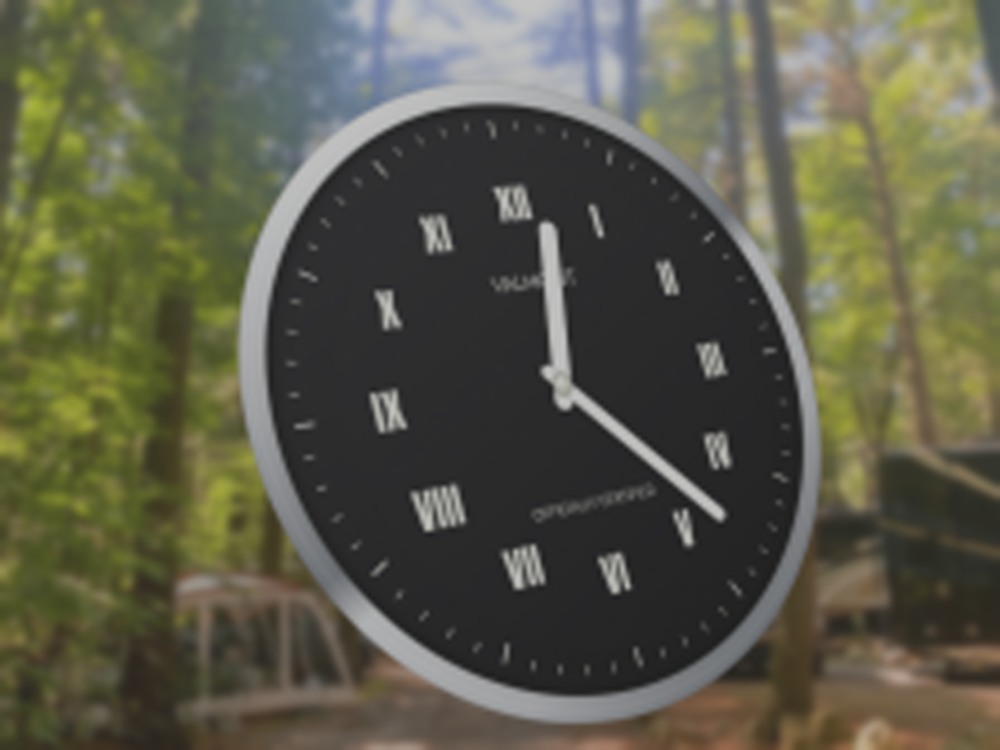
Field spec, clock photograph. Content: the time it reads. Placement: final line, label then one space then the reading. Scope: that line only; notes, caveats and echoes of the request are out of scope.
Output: 12:23
